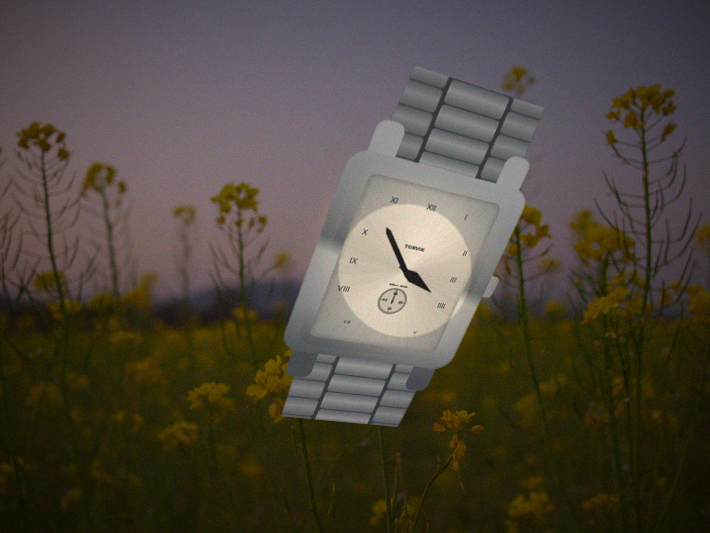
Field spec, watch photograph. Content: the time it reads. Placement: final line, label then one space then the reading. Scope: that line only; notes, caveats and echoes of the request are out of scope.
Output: 3:53
